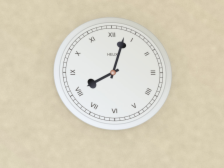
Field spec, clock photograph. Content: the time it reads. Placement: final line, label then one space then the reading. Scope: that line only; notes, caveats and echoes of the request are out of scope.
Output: 8:03
